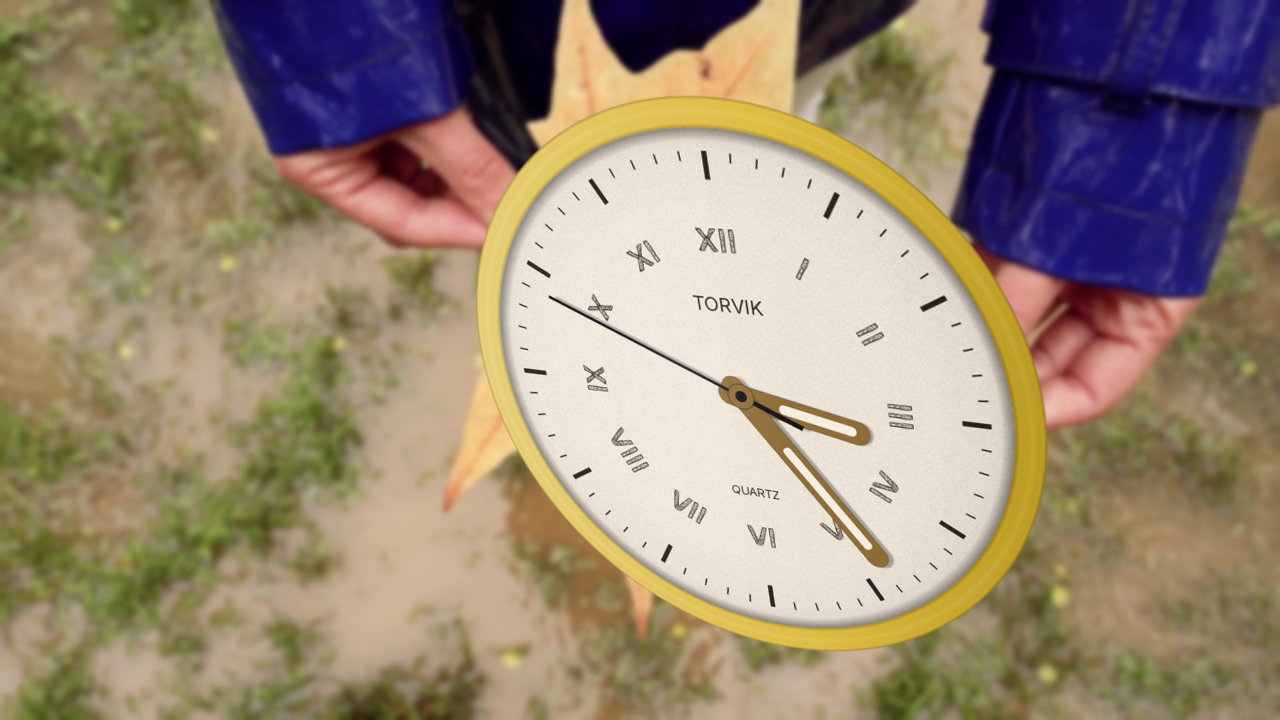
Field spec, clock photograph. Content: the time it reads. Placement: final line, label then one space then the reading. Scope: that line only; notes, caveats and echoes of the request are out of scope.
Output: 3:23:49
